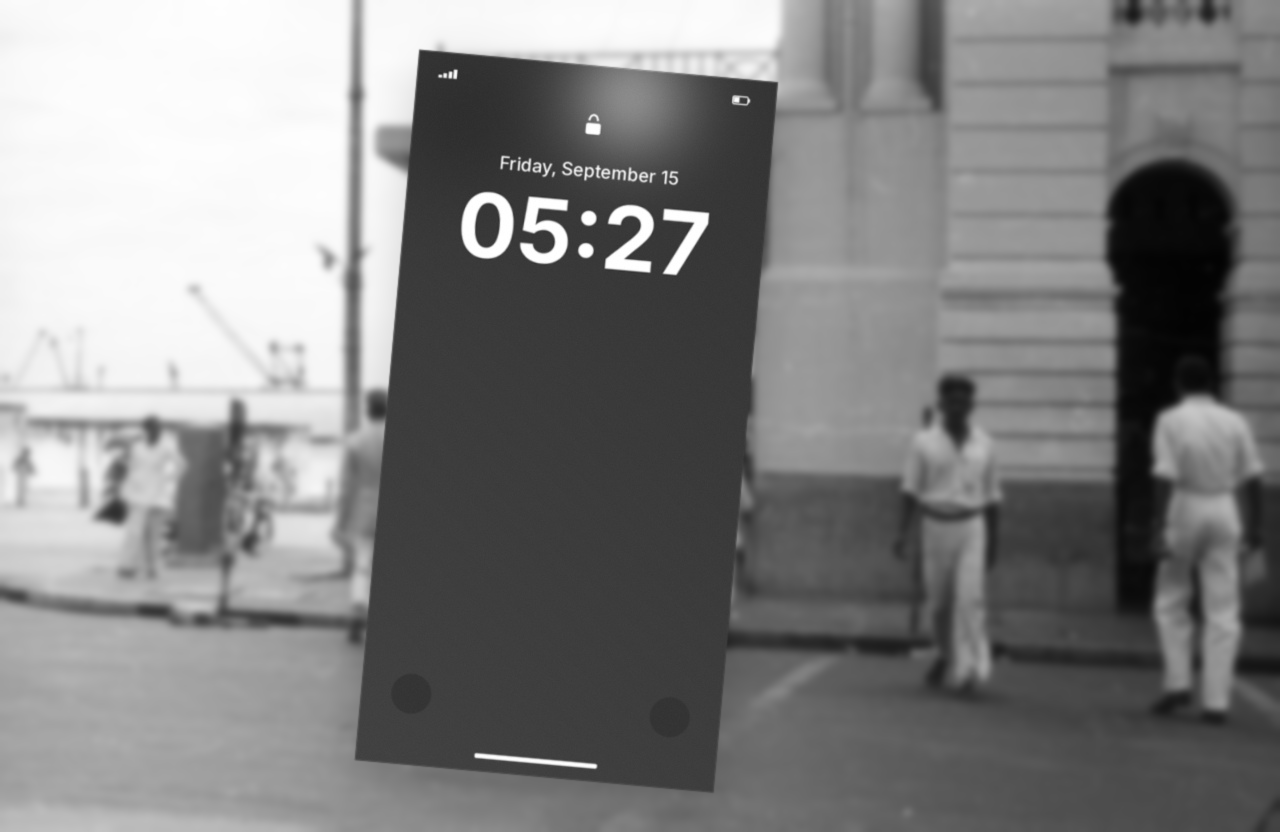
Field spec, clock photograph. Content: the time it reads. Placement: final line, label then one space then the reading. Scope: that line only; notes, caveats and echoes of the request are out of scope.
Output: 5:27
